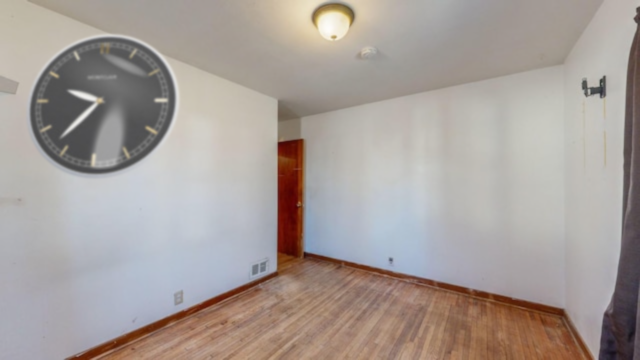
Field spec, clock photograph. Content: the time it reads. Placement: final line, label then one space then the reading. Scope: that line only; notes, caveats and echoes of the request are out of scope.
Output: 9:37
